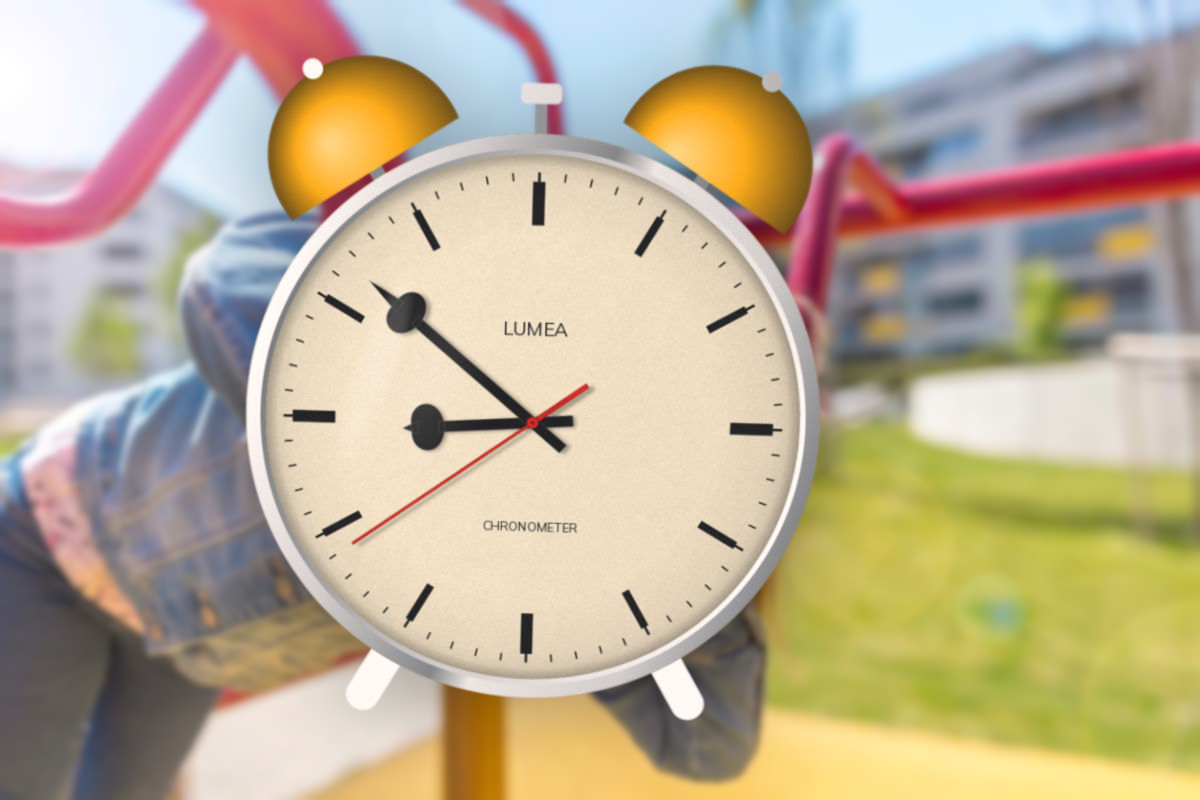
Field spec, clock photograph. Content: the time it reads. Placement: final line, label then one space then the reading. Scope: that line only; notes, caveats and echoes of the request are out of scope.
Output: 8:51:39
